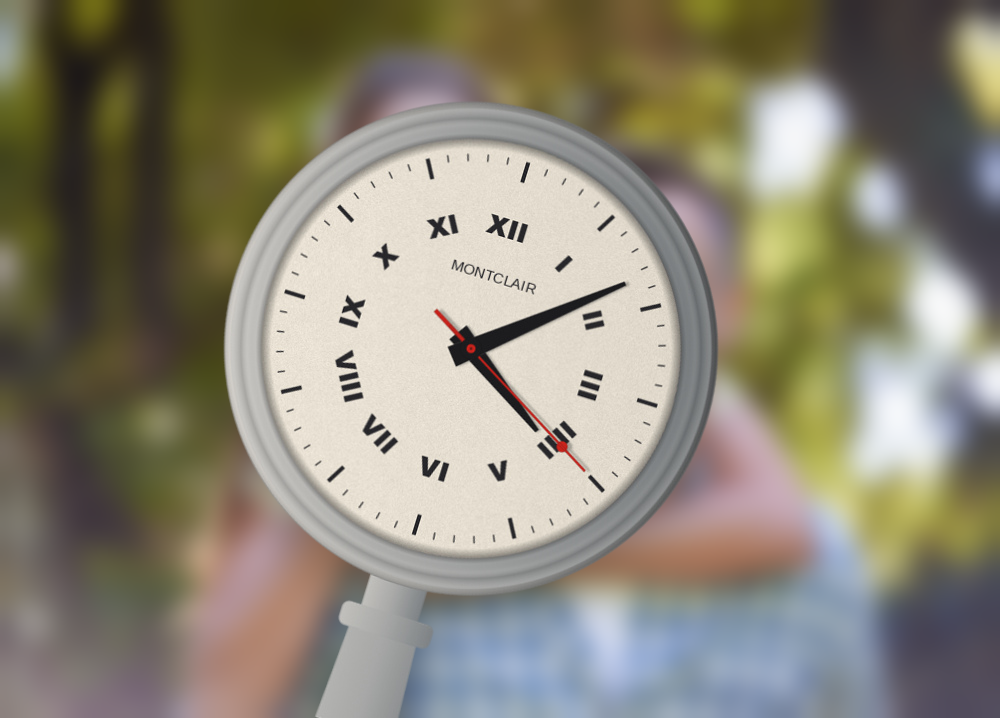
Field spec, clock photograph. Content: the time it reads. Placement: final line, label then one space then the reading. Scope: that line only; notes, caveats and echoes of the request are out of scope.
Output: 4:08:20
